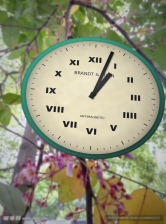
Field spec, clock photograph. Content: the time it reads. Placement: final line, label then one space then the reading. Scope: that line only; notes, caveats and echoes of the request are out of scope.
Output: 1:03
